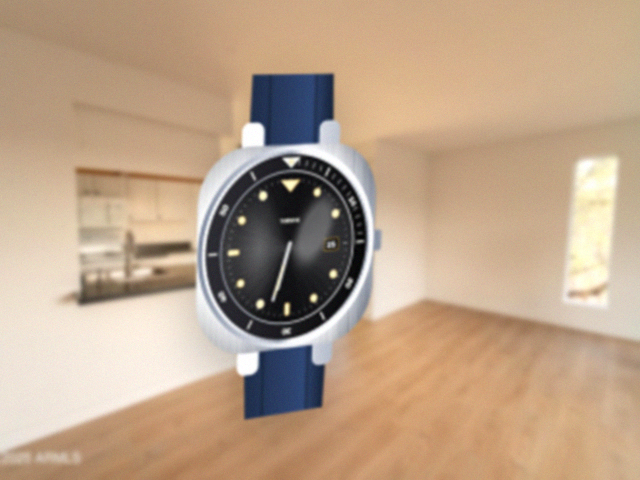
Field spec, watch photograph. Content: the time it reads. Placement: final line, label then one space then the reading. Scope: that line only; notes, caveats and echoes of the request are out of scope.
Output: 6:33
